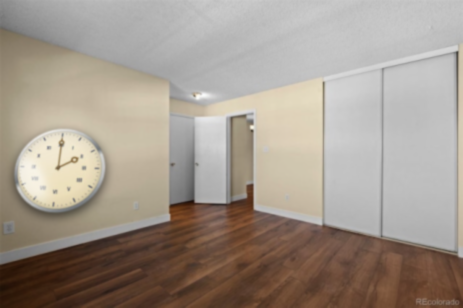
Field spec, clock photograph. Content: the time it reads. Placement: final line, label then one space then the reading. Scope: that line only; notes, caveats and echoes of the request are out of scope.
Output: 2:00
